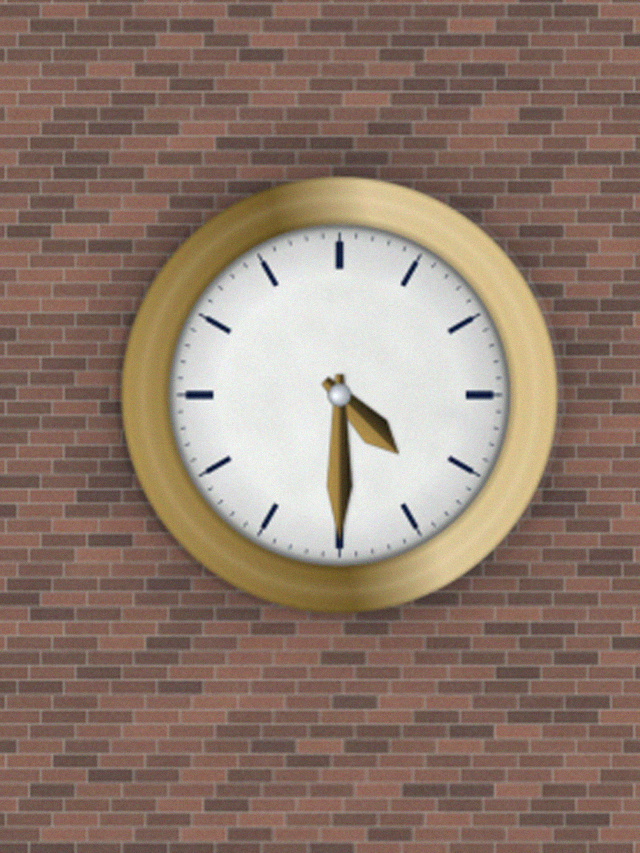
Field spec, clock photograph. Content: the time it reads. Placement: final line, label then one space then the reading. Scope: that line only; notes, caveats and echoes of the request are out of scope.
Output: 4:30
